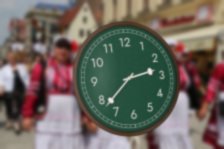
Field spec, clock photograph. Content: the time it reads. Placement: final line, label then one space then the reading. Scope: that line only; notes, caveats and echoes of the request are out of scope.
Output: 2:38
